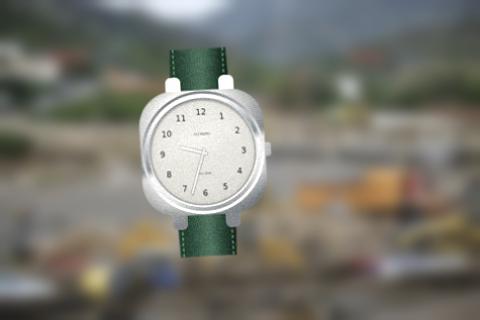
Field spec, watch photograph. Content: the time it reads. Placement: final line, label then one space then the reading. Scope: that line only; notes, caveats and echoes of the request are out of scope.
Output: 9:33
